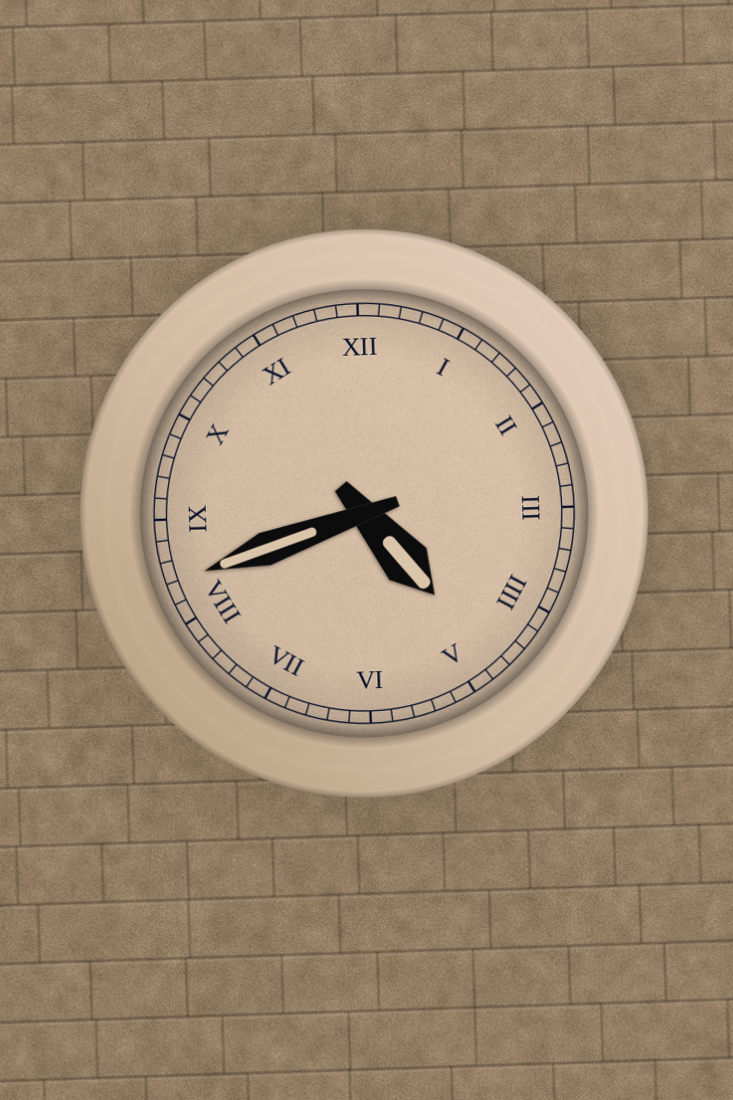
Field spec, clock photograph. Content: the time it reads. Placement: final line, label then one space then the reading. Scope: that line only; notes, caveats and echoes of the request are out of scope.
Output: 4:42
